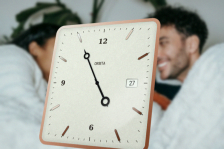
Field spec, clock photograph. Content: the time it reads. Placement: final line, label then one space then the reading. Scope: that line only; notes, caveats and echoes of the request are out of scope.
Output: 4:55
